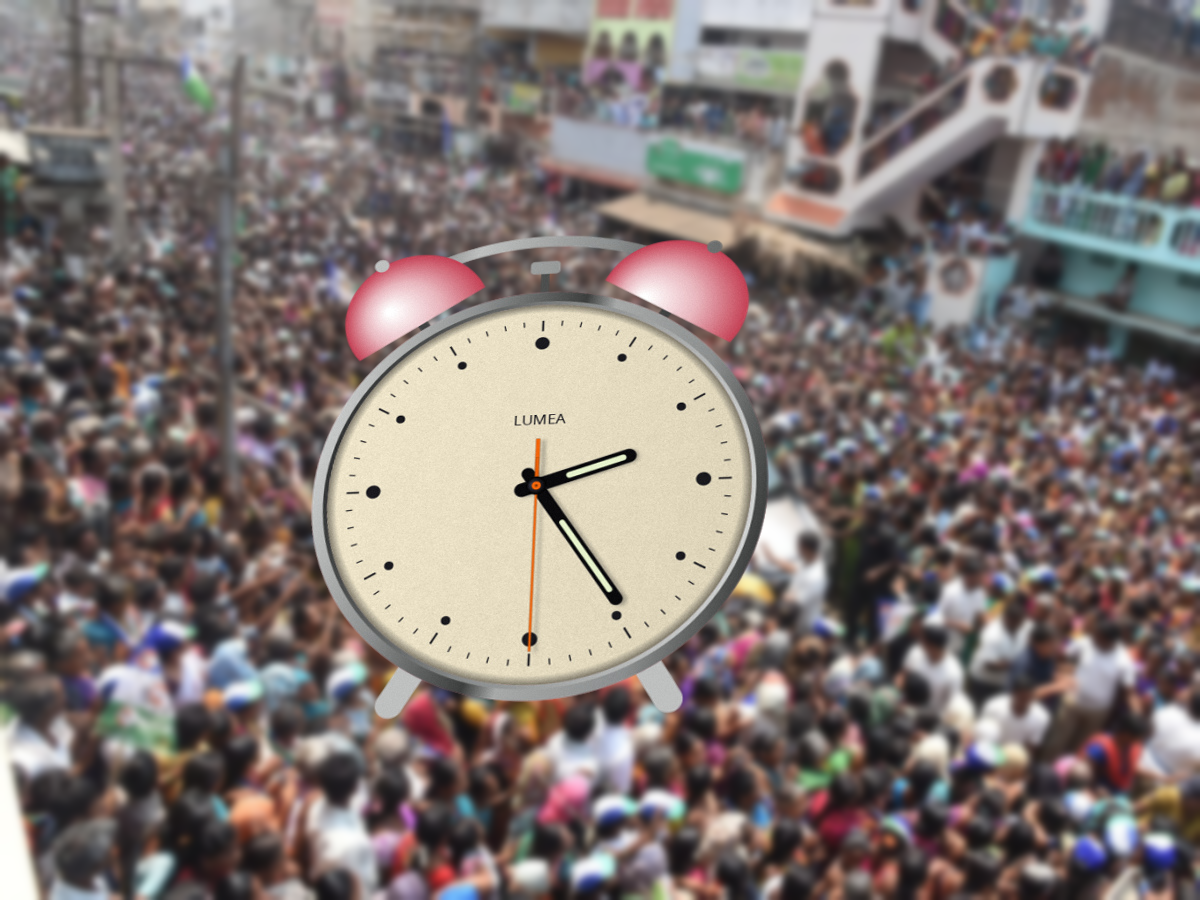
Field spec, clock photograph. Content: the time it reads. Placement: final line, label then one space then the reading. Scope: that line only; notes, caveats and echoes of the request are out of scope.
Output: 2:24:30
